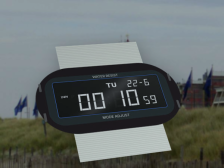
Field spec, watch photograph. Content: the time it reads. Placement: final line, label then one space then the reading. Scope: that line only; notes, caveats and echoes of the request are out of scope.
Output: 0:10:59
